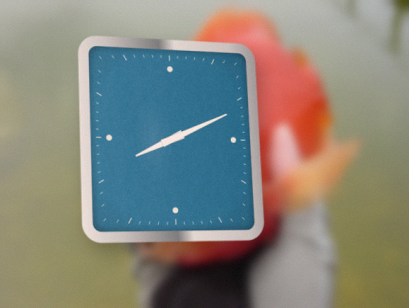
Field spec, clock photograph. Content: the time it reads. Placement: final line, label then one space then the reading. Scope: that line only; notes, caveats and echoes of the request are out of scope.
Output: 8:11
